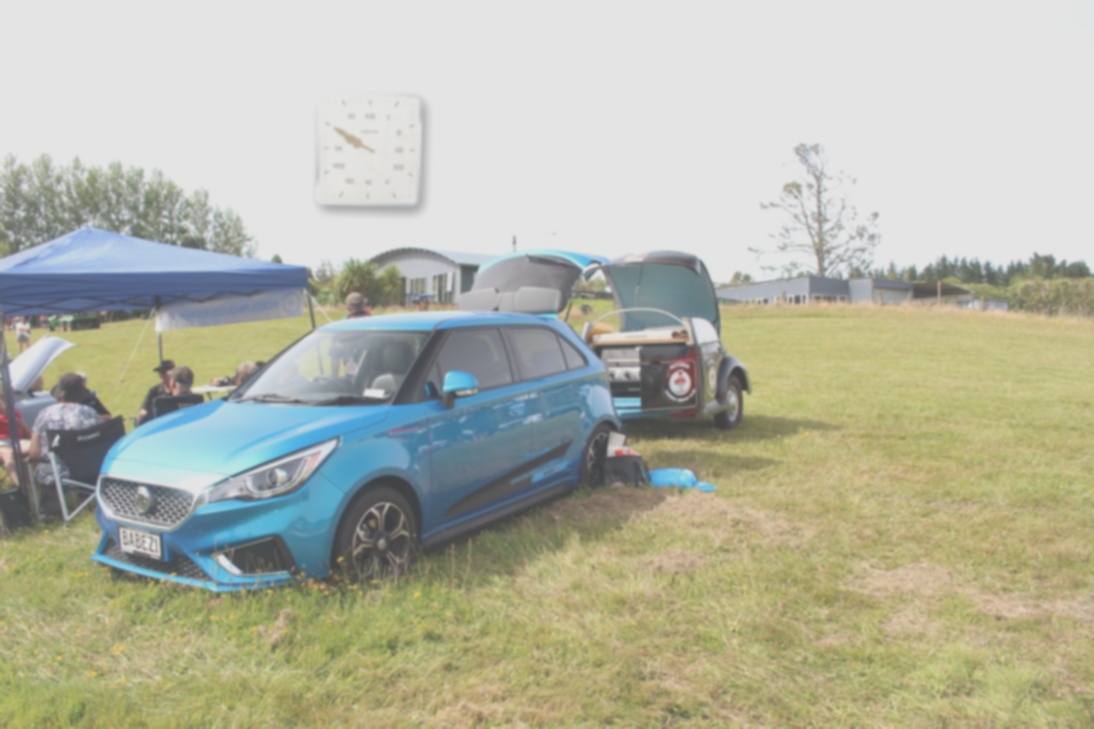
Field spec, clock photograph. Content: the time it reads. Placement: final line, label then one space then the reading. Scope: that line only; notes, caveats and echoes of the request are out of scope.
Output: 9:50
